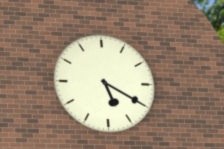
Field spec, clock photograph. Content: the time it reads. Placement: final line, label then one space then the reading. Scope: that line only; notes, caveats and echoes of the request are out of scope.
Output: 5:20
